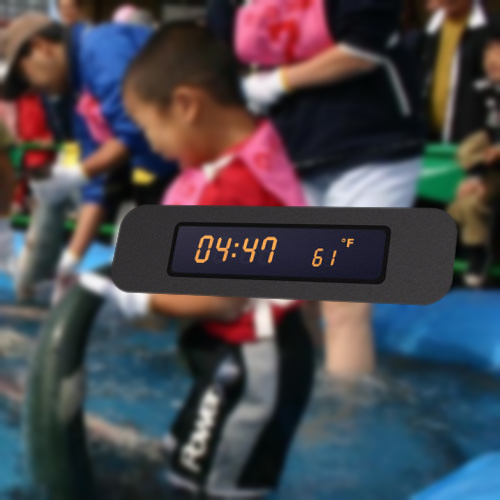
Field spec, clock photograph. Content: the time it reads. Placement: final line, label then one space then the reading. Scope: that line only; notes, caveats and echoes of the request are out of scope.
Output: 4:47
